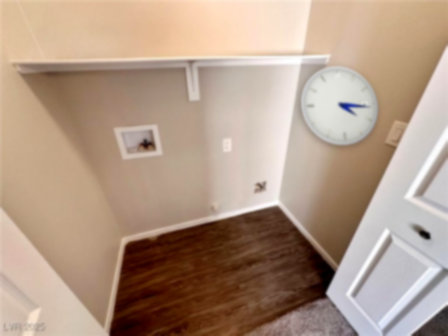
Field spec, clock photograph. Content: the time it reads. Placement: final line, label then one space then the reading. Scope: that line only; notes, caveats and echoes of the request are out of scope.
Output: 4:16
